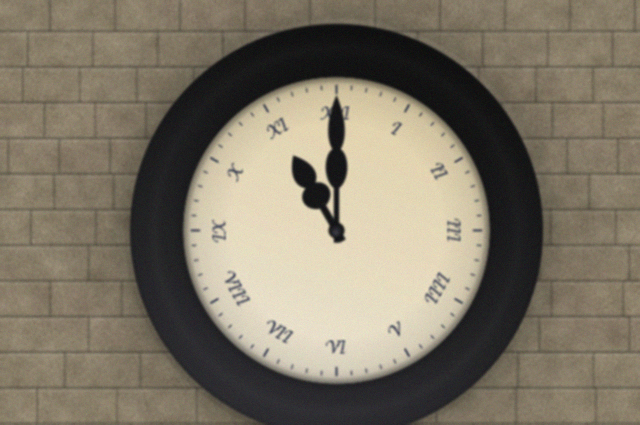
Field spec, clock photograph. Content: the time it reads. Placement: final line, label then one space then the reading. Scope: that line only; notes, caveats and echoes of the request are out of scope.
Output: 11:00
